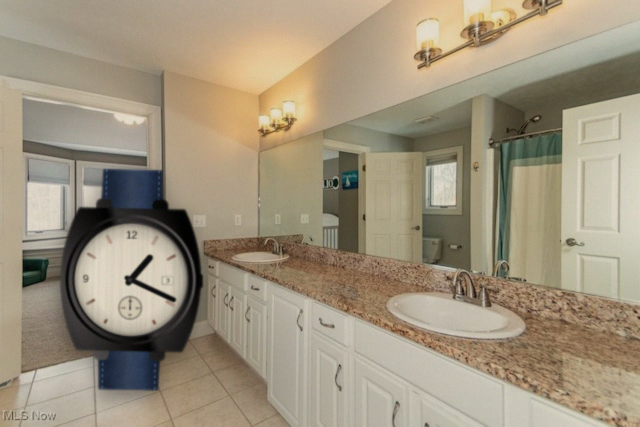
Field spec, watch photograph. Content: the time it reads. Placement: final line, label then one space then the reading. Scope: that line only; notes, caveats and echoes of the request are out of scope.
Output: 1:19
